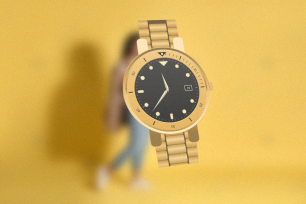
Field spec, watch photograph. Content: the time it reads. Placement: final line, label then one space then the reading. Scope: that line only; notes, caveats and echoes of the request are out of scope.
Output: 11:37
